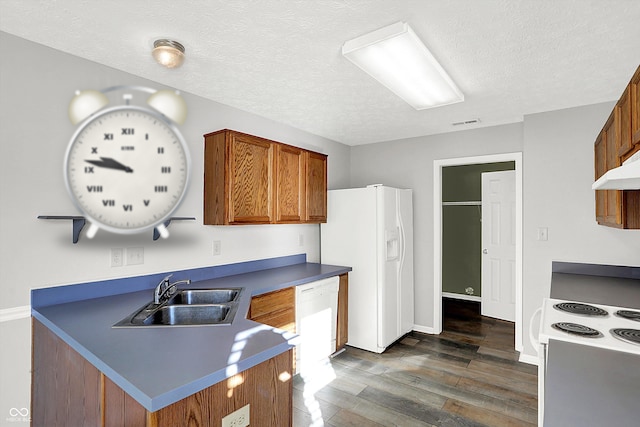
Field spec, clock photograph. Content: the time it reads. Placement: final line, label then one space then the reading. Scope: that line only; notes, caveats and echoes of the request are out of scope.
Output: 9:47
